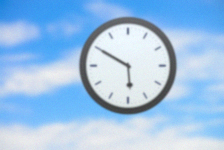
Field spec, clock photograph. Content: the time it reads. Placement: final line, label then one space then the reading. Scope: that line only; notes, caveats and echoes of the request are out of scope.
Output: 5:50
